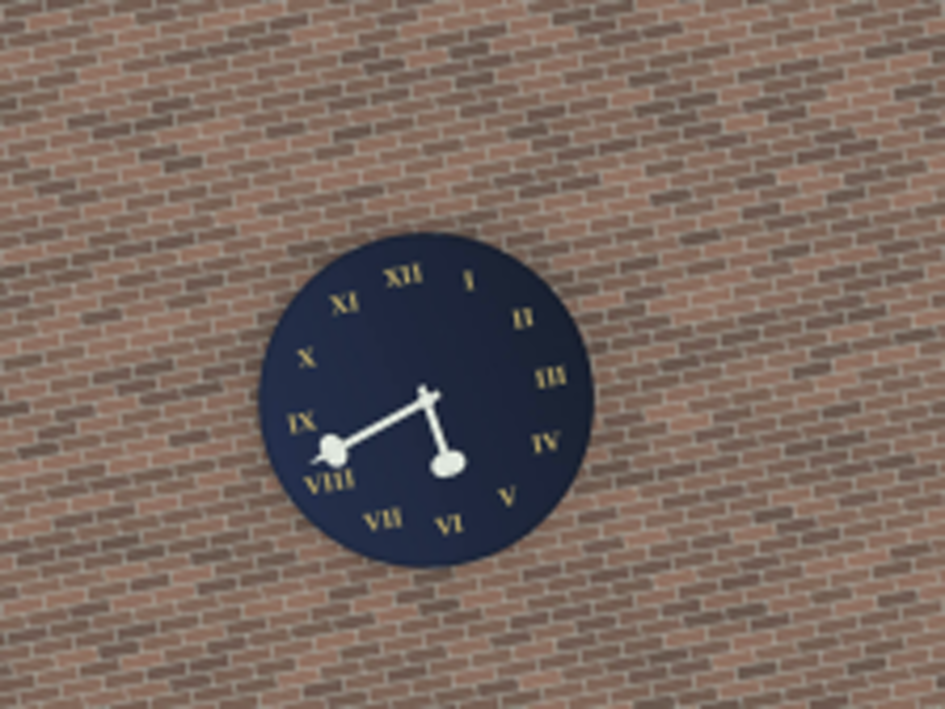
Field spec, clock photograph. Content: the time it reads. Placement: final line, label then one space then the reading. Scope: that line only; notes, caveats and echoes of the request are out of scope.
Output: 5:42
